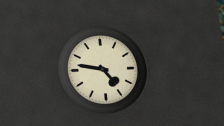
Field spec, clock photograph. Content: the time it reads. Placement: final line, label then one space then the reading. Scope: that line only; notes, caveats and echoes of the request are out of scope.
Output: 4:47
